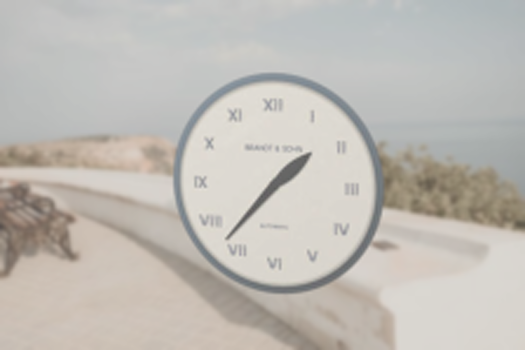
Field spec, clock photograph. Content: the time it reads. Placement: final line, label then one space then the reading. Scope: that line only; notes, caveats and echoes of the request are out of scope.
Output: 1:37
